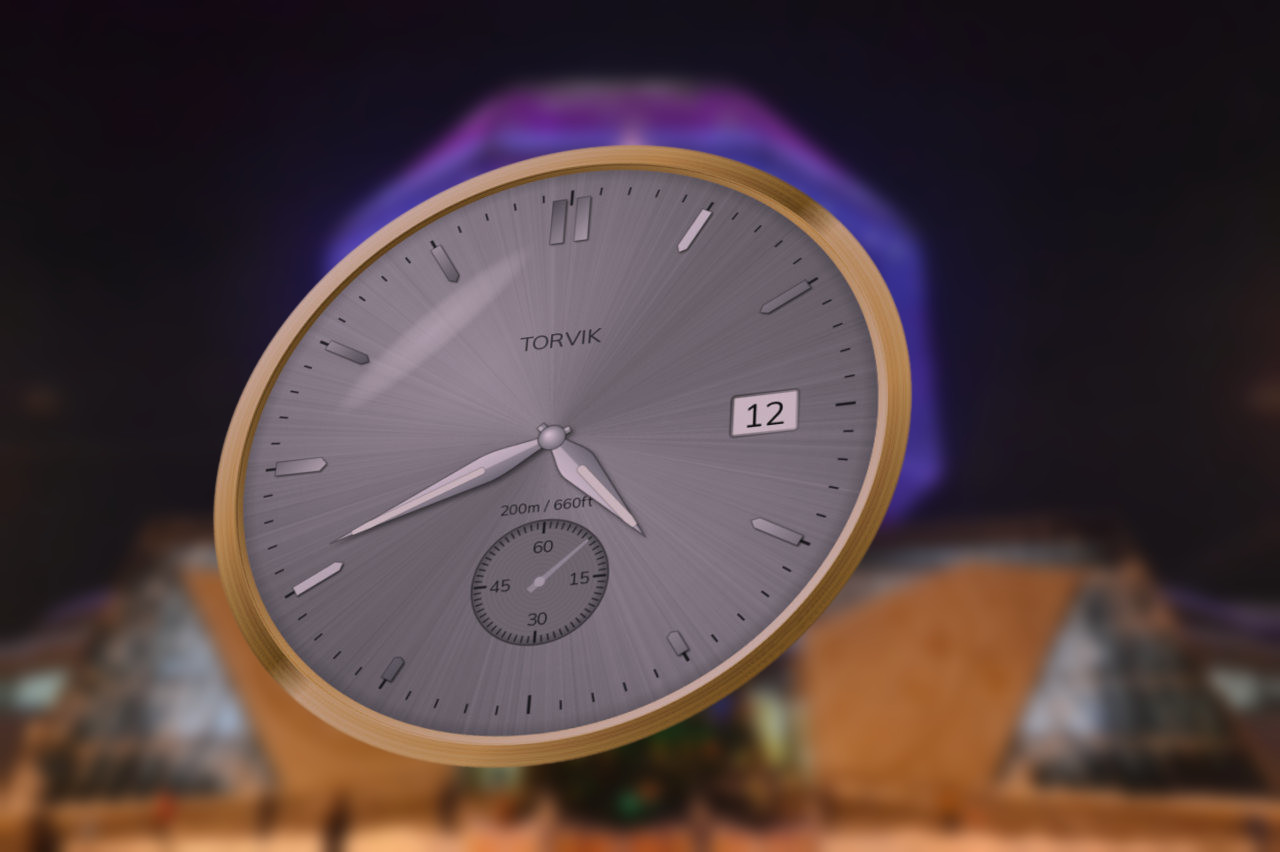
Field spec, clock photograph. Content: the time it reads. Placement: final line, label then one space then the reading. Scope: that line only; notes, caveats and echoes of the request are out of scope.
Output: 4:41:08
